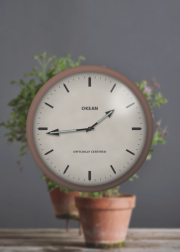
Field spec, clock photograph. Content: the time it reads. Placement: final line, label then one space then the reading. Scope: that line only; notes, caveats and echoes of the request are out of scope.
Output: 1:44
